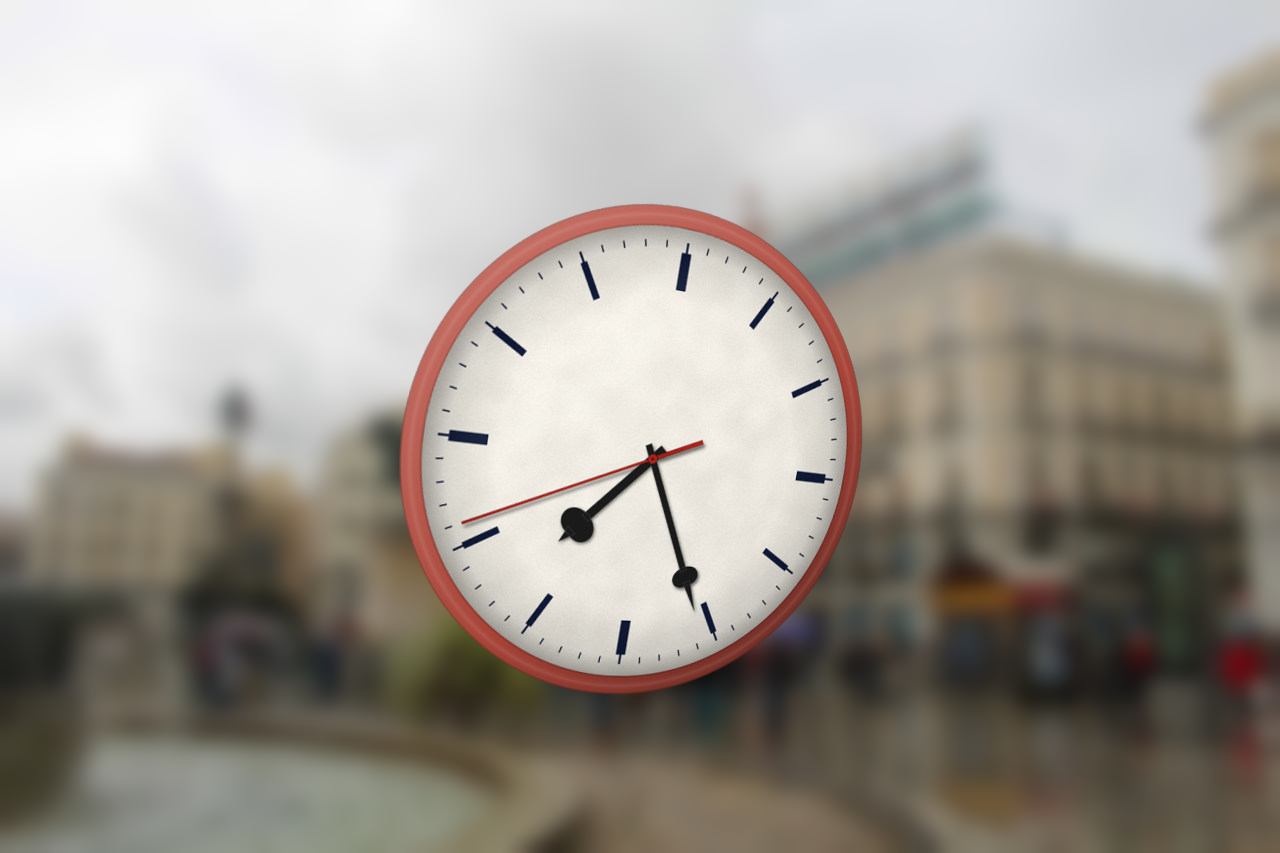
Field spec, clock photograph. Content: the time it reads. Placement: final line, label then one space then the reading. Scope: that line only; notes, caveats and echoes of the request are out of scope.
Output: 7:25:41
